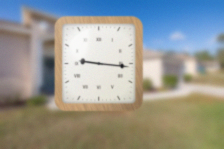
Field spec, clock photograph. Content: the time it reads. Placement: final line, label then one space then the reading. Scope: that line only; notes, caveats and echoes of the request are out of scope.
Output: 9:16
